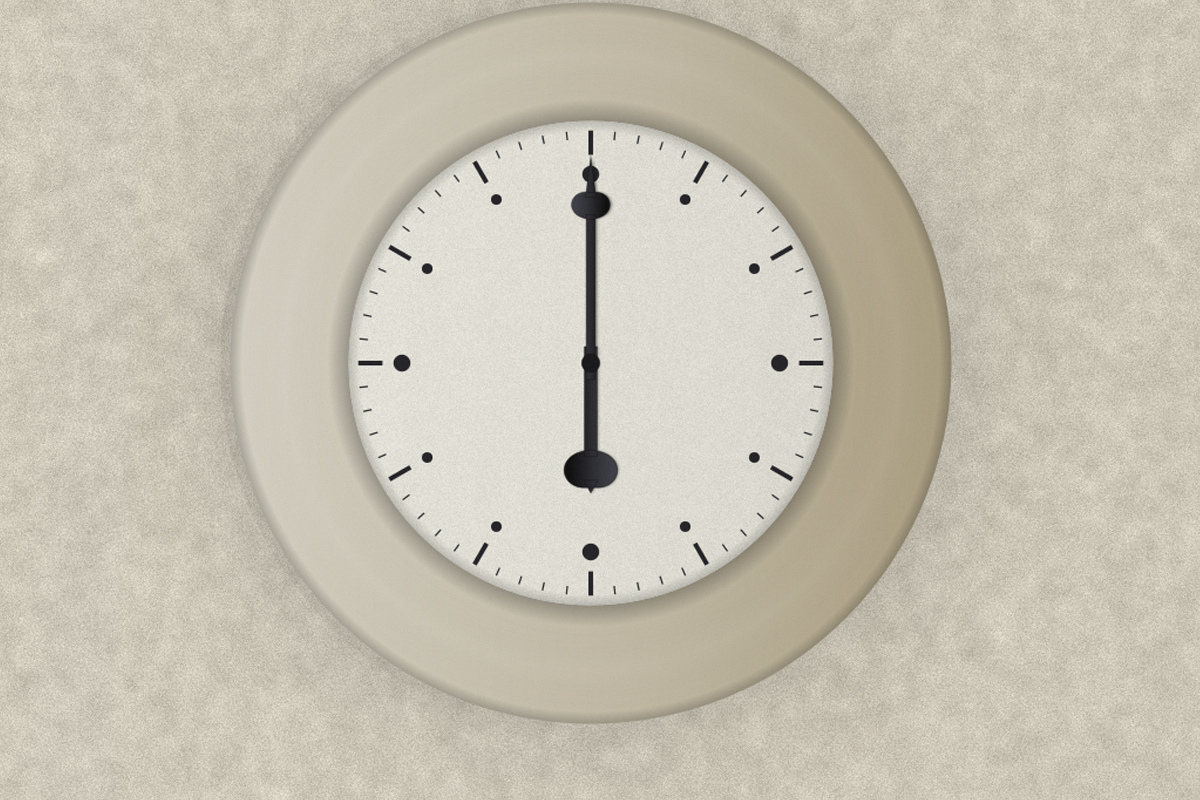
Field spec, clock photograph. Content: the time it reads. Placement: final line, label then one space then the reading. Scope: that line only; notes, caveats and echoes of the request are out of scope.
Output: 6:00
